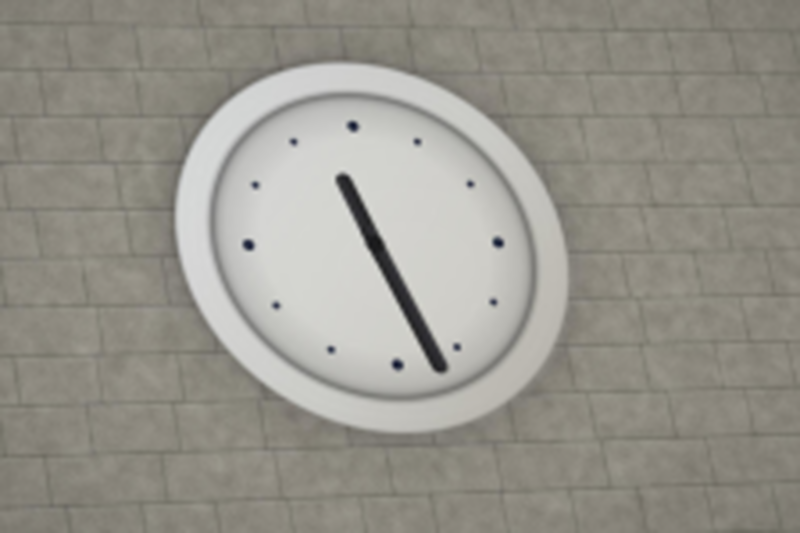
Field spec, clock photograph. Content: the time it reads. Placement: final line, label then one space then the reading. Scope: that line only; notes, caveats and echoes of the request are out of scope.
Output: 11:27
